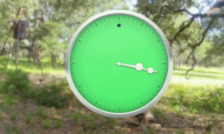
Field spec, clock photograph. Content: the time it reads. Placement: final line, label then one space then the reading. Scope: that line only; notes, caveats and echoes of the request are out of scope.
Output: 3:17
